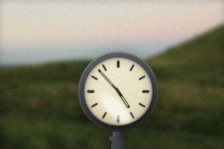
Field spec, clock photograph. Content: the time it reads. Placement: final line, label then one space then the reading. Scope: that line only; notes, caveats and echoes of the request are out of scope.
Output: 4:53
